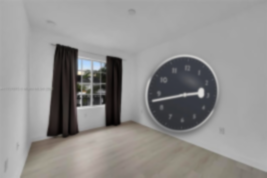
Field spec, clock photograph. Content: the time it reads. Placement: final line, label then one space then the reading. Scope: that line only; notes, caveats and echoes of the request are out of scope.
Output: 2:43
